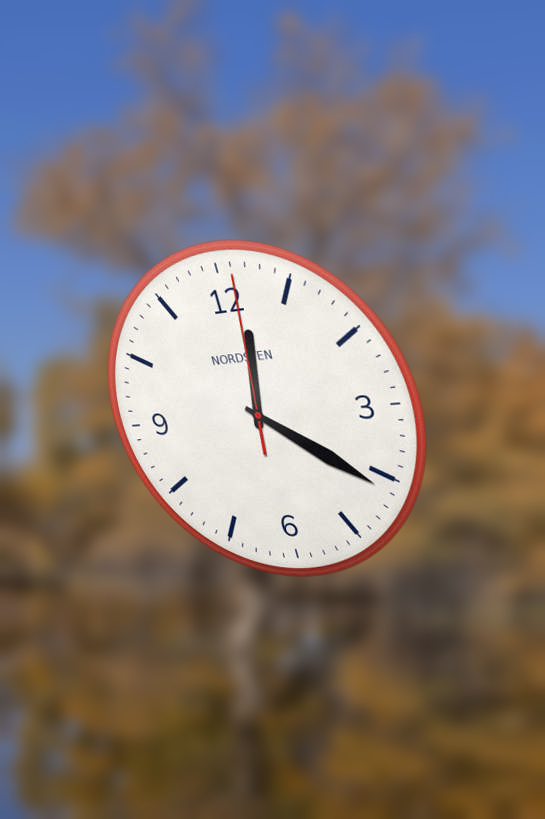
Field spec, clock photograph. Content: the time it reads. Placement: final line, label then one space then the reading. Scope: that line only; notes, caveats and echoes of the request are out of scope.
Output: 12:21:01
